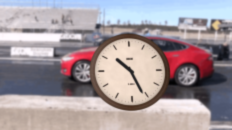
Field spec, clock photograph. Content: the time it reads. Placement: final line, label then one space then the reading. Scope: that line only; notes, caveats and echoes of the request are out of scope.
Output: 10:26
